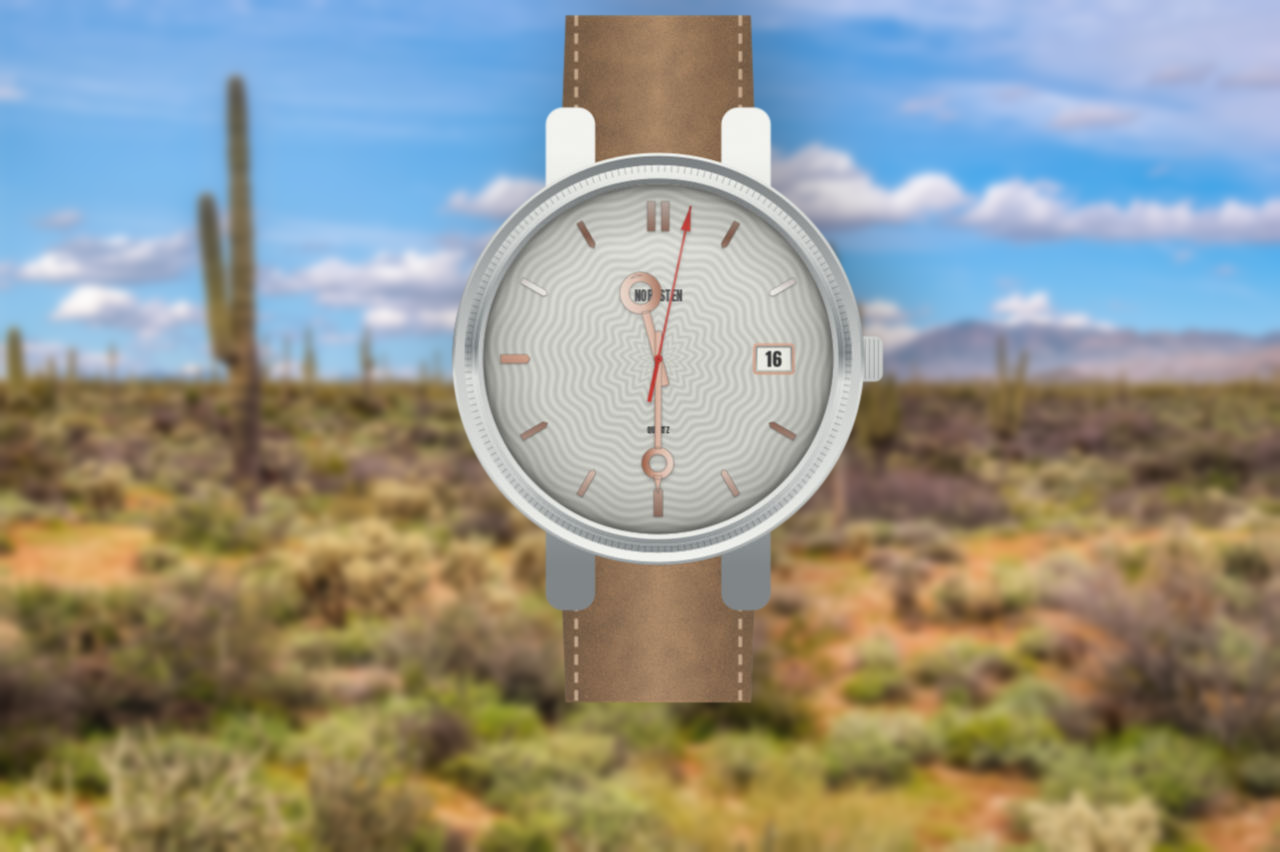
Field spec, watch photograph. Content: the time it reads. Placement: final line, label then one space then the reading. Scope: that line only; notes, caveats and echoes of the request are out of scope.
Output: 11:30:02
